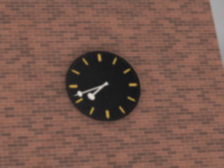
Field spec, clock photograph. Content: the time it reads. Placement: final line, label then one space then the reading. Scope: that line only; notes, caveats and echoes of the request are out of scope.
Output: 7:42
